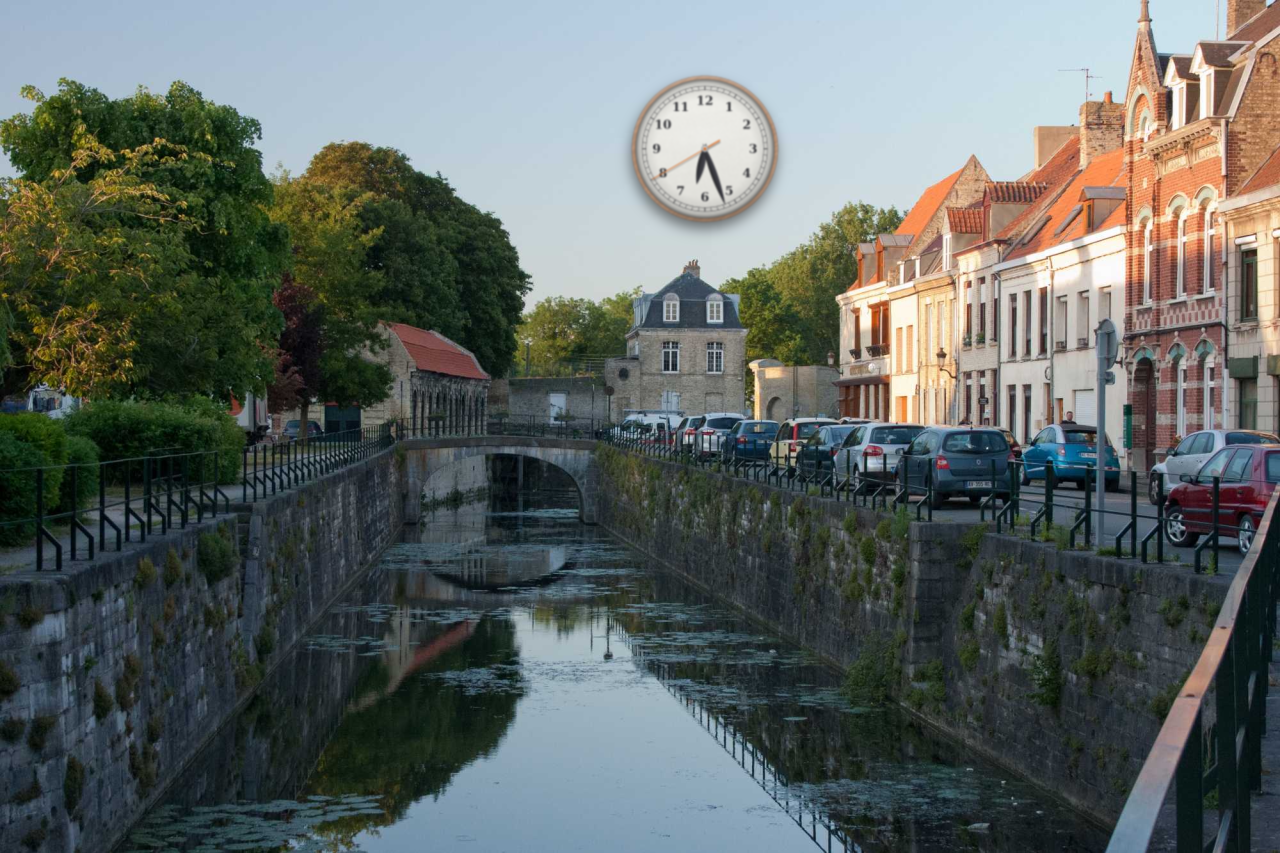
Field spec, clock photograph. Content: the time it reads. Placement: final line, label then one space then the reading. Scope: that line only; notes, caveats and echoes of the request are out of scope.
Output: 6:26:40
